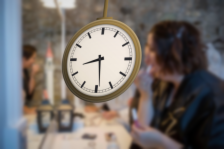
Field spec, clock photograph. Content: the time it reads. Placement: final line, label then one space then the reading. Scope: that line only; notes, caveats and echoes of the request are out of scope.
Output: 8:29
